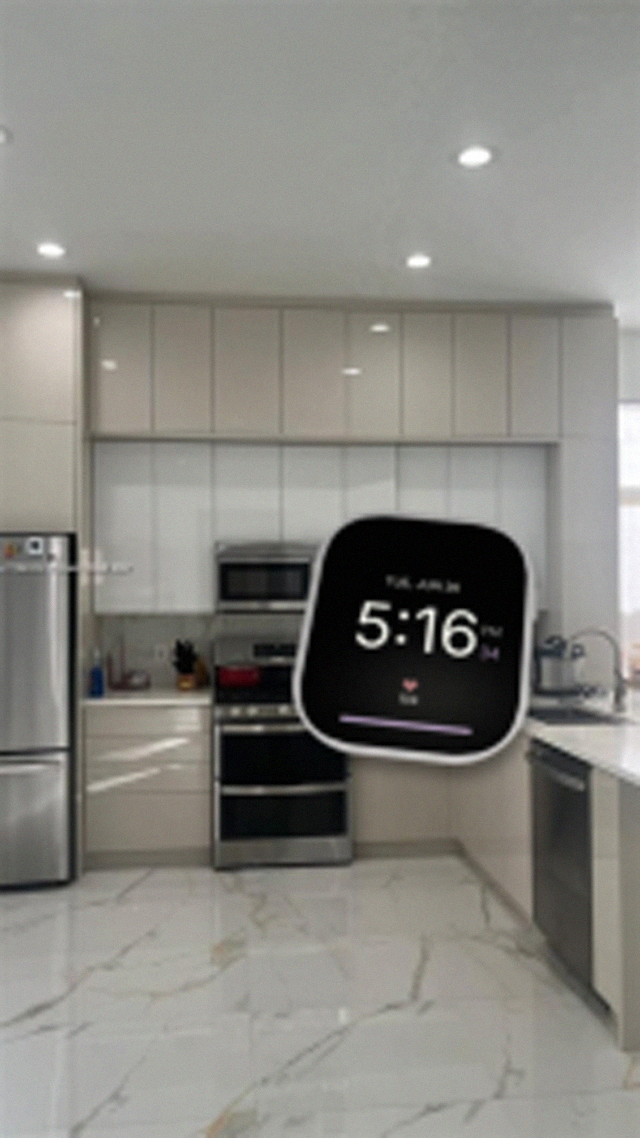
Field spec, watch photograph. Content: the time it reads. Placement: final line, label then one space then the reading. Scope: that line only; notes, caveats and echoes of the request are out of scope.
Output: 5:16
